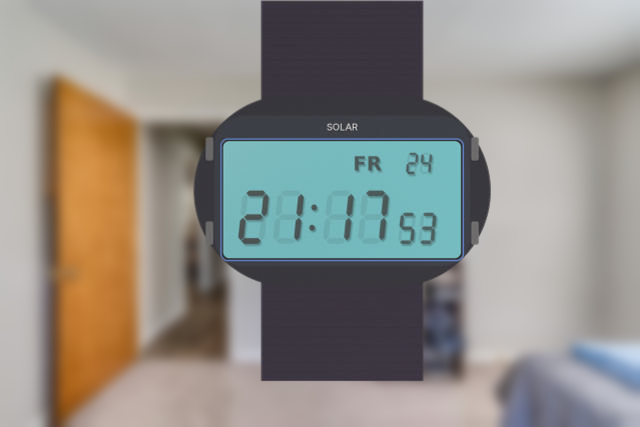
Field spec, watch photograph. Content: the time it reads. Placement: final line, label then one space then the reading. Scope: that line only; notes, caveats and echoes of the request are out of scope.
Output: 21:17:53
